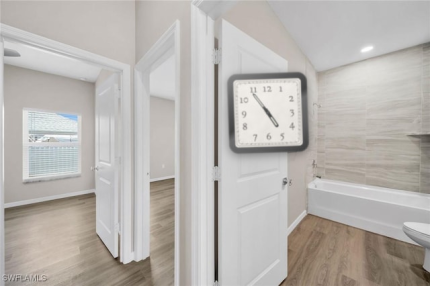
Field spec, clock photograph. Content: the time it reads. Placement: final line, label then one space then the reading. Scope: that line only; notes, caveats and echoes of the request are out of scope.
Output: 4:54
